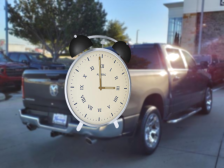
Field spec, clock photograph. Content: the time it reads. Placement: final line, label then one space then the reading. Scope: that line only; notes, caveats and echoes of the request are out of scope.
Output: 2:59
